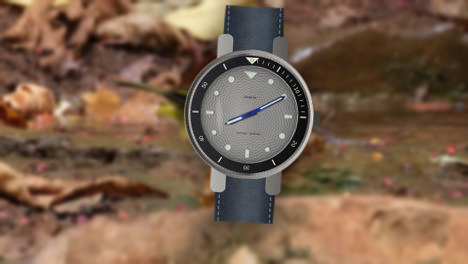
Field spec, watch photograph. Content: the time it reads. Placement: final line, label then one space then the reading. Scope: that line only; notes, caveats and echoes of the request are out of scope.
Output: 8:10
